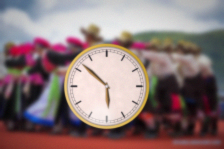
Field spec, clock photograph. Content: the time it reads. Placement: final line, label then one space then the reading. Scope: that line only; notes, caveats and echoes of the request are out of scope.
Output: 5:52
